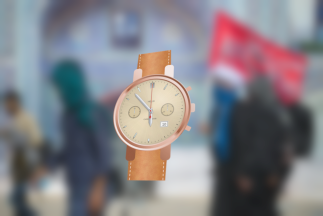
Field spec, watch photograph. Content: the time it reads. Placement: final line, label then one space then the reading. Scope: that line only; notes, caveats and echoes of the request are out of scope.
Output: 5:53
